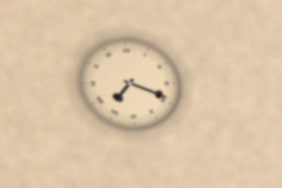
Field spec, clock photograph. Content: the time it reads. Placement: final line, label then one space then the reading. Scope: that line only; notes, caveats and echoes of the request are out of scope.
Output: 7:19
